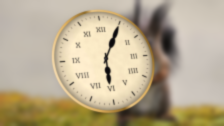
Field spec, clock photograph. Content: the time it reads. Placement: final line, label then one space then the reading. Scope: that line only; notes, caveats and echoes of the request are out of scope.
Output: 6:05
